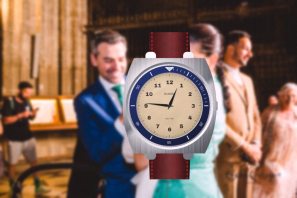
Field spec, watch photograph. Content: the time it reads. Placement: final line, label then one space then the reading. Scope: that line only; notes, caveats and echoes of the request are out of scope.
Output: 12:46
